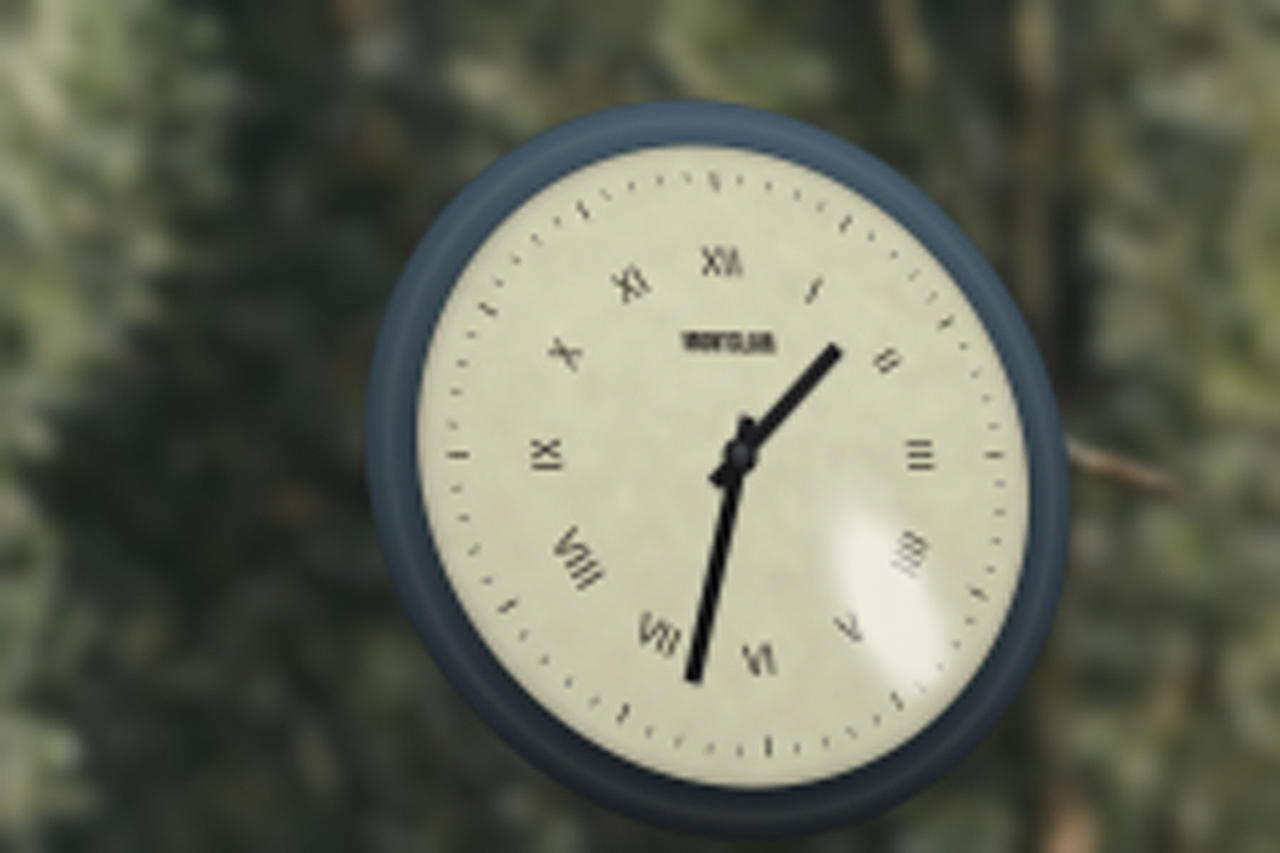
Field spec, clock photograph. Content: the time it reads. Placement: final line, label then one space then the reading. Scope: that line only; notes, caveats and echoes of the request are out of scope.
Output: 1:33
